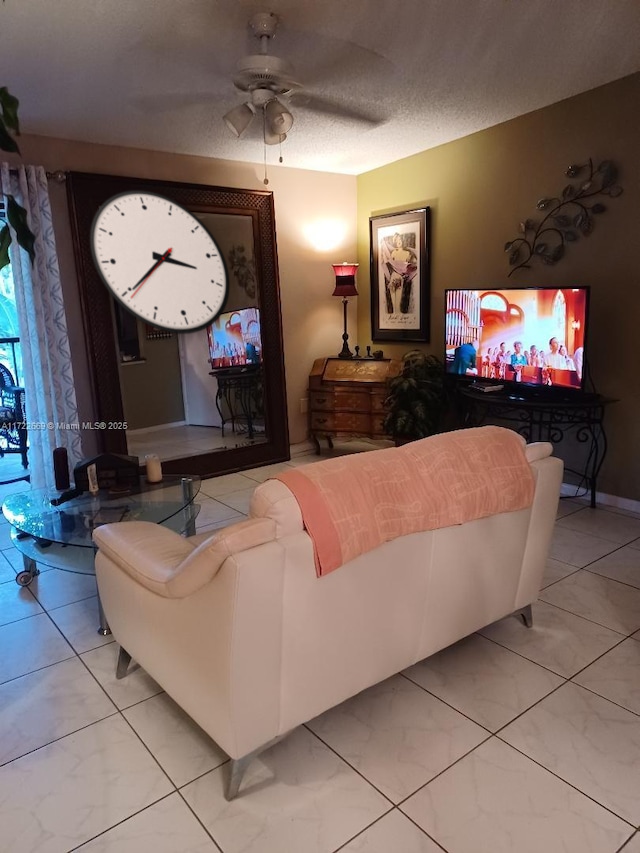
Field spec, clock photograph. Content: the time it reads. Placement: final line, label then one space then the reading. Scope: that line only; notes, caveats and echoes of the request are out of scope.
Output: 3:39:39
